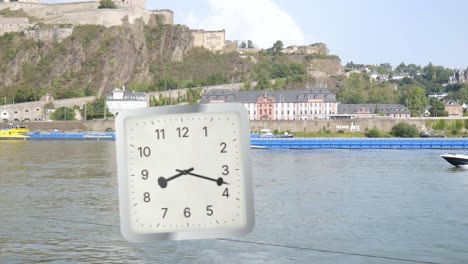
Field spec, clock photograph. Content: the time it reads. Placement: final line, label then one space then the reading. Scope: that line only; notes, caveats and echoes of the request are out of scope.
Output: 8:18
